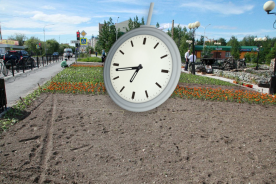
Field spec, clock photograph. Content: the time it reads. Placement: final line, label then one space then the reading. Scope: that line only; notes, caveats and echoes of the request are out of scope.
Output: 6:43
